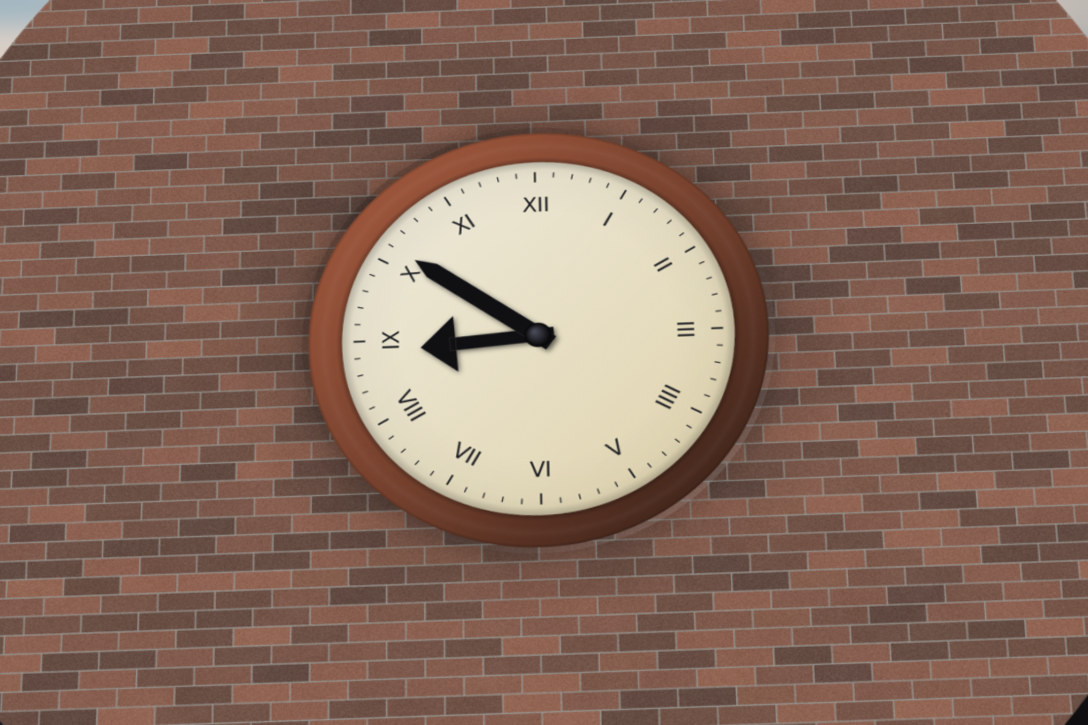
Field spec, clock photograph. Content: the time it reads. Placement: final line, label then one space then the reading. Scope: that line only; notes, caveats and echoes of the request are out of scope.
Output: 8:51
